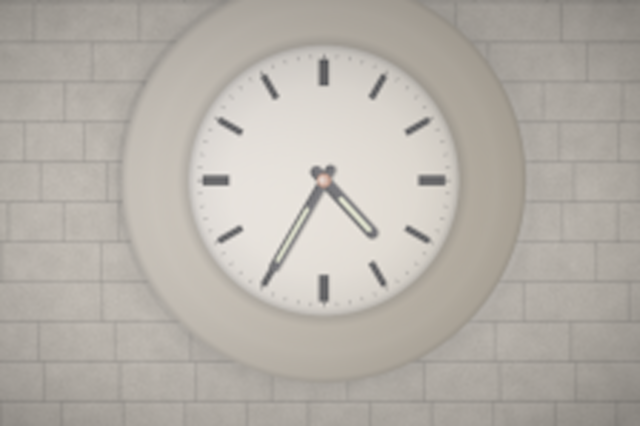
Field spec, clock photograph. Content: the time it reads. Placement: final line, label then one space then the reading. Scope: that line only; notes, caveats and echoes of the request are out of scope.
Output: 4:35
